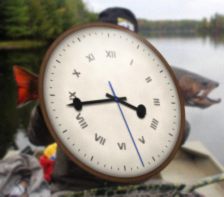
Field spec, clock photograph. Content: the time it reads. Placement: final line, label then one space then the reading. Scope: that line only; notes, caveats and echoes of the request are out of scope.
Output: 3:43:27
